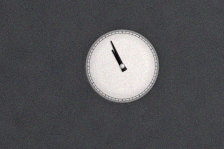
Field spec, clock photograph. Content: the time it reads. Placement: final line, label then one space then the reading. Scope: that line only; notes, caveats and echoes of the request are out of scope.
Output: 10:56
